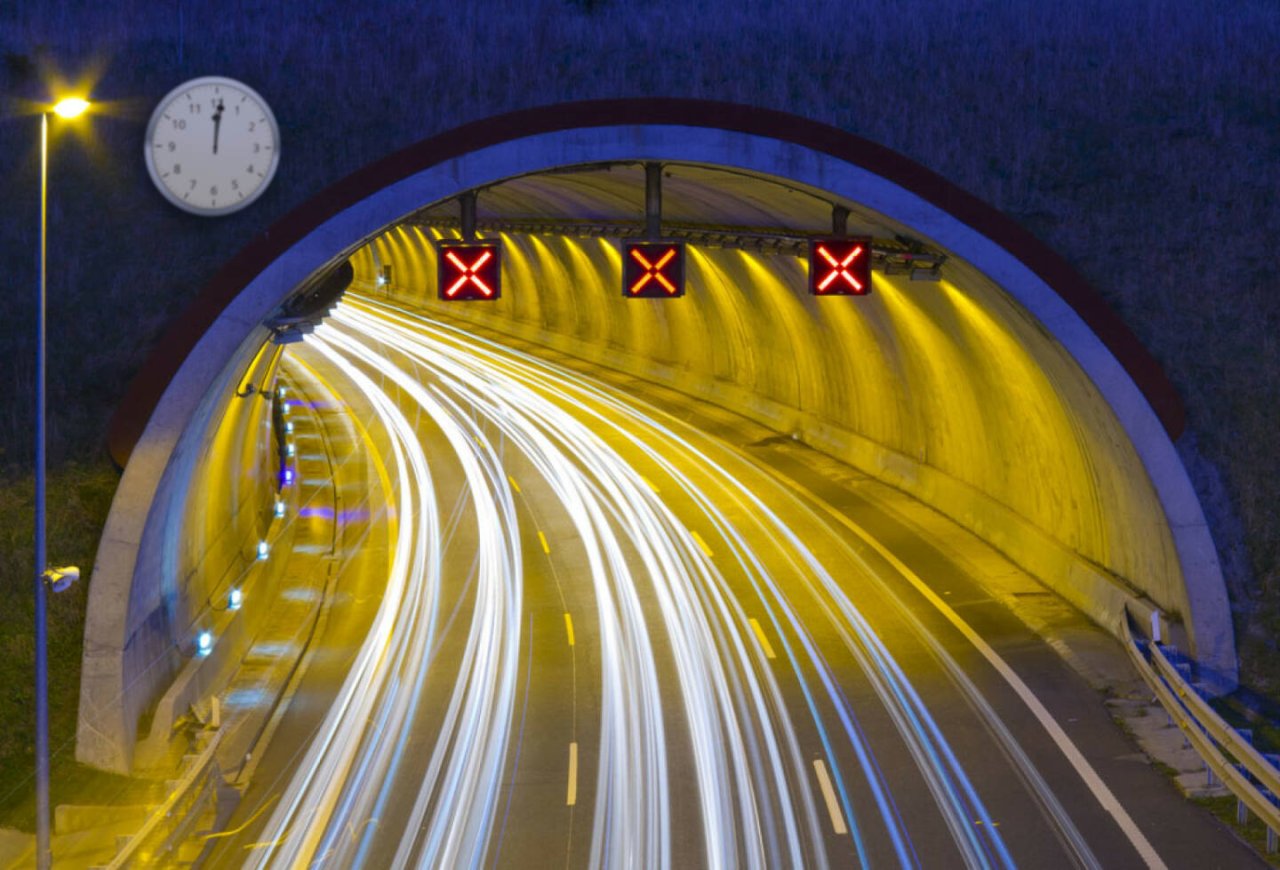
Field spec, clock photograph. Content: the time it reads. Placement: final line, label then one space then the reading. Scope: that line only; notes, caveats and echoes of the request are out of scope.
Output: 12:01
